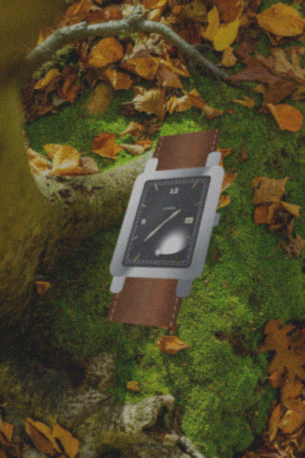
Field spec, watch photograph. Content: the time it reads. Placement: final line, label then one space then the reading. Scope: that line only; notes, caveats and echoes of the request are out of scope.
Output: 1:37
